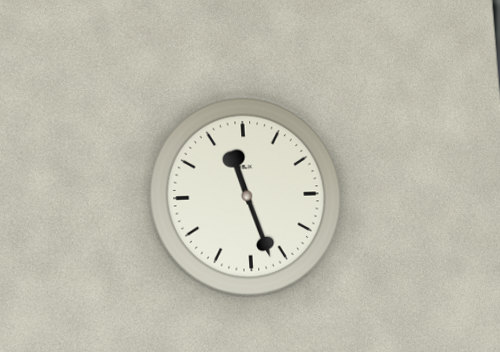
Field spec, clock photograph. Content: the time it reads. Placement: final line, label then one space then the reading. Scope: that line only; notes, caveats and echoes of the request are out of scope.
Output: 11:27
